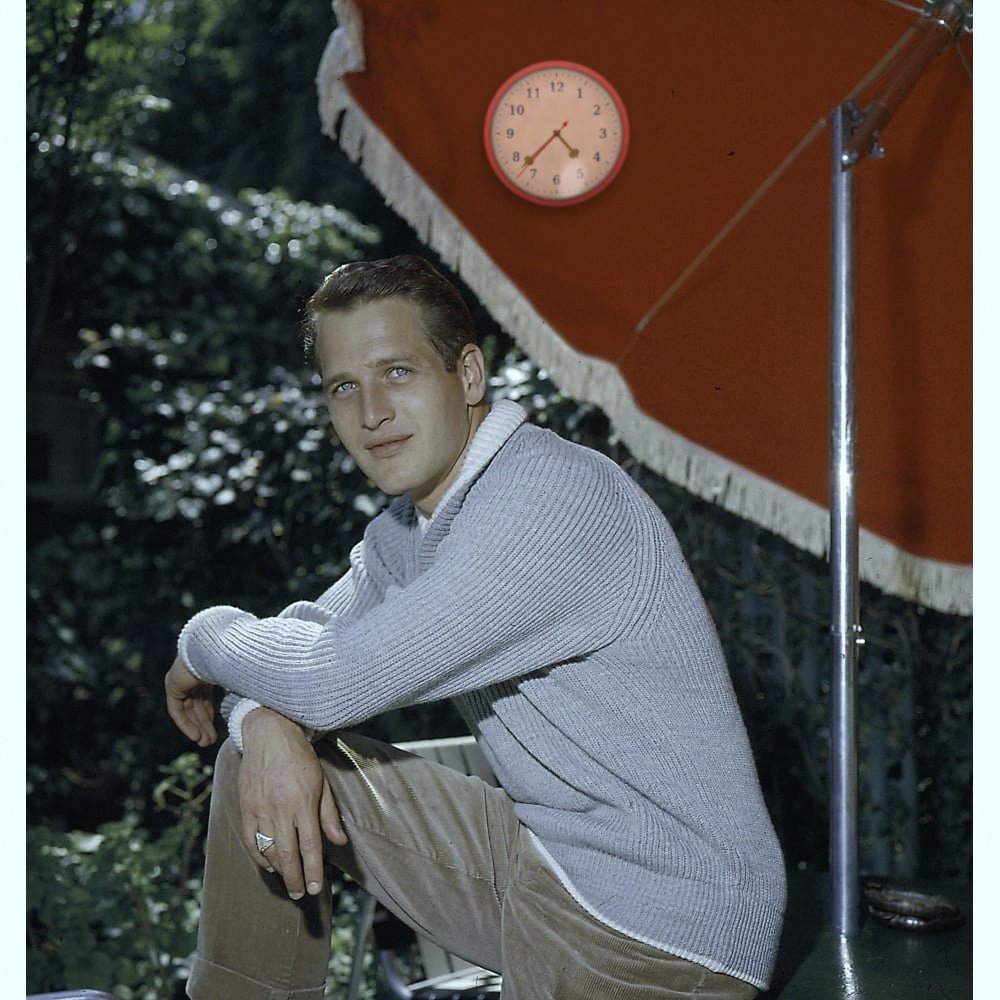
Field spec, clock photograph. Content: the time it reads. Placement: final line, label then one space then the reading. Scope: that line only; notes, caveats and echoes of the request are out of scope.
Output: 4:37:37
